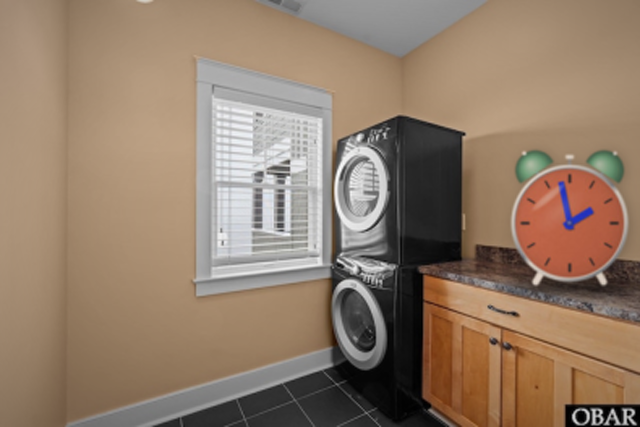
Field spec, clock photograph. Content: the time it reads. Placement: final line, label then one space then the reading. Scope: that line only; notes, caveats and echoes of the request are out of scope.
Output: 1:58
